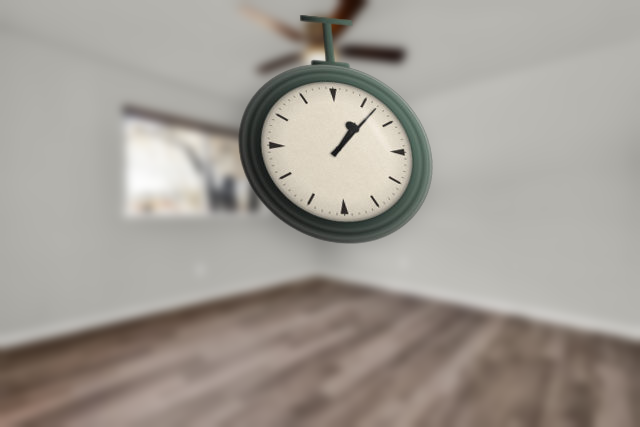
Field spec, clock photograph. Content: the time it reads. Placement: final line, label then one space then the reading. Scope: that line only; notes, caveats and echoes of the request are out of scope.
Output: 1:07
